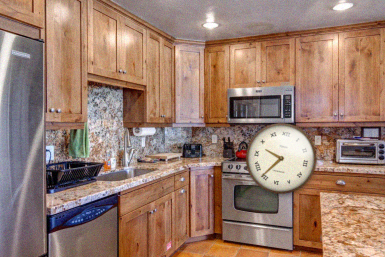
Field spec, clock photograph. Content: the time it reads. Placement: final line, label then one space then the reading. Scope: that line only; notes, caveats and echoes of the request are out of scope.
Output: 9:36
